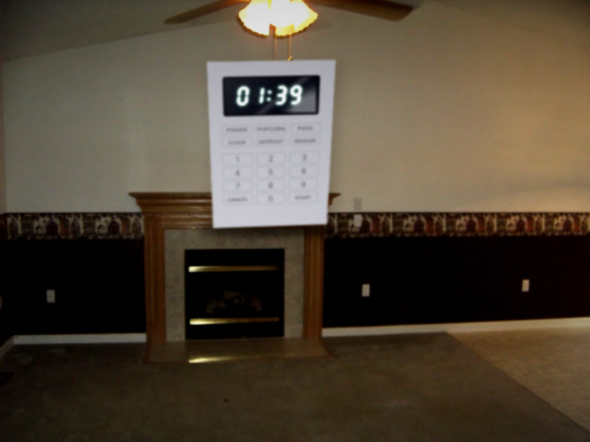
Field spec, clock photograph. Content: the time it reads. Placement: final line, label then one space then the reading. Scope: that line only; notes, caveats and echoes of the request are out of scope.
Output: 1:39
